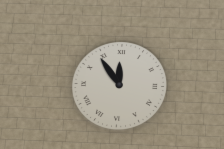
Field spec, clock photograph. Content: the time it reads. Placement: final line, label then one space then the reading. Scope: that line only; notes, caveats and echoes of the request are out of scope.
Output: 11:54
